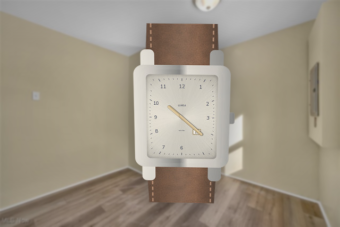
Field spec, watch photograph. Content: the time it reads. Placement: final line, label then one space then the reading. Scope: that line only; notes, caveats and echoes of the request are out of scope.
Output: 10:22
